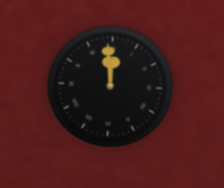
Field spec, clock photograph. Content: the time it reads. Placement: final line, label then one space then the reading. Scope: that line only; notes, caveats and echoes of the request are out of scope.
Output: 11:59
